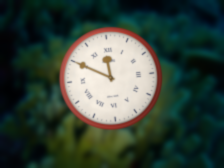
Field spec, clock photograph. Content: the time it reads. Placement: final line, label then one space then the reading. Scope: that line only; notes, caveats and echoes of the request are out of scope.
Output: 11:50
